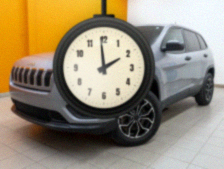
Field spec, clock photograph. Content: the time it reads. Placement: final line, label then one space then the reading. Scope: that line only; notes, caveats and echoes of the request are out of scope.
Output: 1:59
